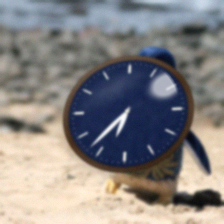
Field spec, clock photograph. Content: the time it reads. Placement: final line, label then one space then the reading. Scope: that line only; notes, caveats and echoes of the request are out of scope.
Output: 6:37
